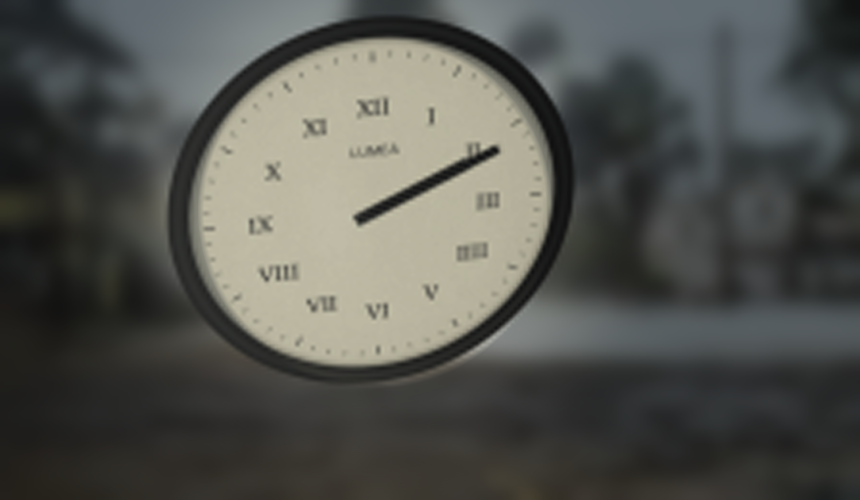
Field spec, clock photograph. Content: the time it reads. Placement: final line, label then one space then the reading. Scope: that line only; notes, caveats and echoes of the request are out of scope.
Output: 2:11
